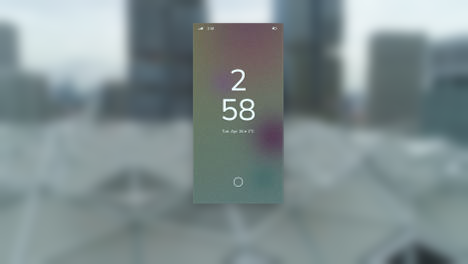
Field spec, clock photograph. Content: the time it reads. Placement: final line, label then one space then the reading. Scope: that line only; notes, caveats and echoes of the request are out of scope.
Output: 2:58
